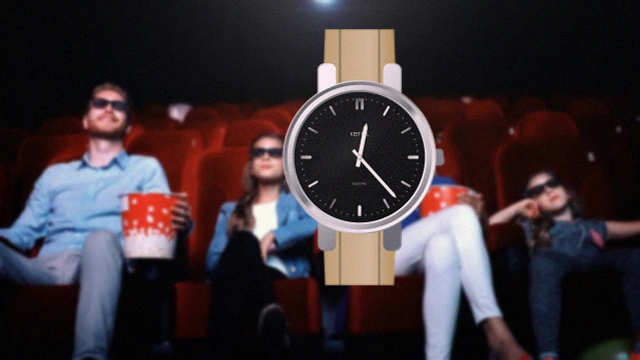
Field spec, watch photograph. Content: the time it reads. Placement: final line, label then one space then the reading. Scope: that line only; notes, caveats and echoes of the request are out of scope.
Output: 12:23
